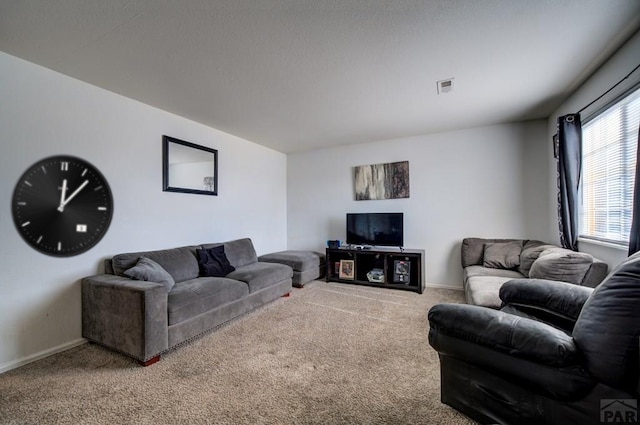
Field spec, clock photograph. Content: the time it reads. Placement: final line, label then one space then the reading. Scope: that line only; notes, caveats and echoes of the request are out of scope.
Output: 12:07
